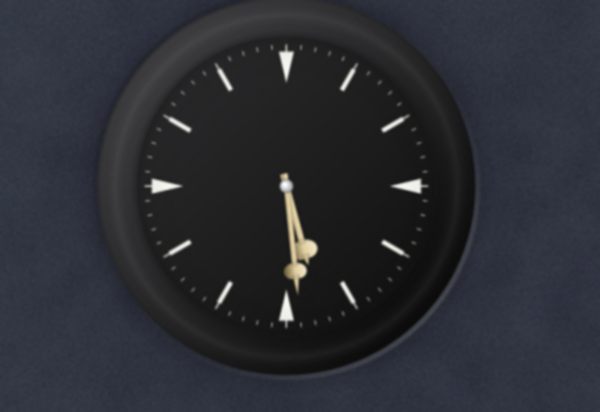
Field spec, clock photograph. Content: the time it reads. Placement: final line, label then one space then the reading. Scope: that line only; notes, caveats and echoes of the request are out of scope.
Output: 5:29
